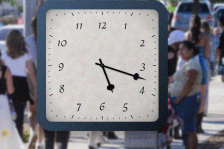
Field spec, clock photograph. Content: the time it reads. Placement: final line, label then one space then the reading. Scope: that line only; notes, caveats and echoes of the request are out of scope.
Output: 5:18
